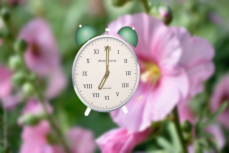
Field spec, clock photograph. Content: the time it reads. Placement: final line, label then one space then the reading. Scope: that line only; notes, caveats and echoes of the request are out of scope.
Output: 7:00
